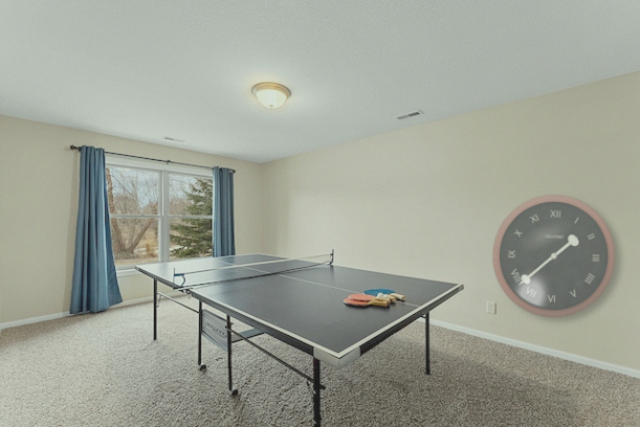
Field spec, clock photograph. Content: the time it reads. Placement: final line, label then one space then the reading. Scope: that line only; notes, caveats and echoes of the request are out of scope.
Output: 1:38
